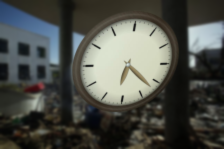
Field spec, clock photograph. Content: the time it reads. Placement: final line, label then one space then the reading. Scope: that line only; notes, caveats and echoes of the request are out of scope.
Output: 6:22
